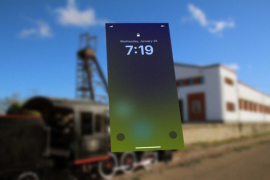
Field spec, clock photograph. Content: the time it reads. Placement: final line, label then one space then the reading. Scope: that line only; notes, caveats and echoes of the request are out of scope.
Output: 7:19
